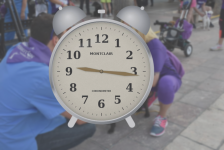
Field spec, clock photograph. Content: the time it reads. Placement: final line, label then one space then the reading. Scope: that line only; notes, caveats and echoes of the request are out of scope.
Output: 9:16
